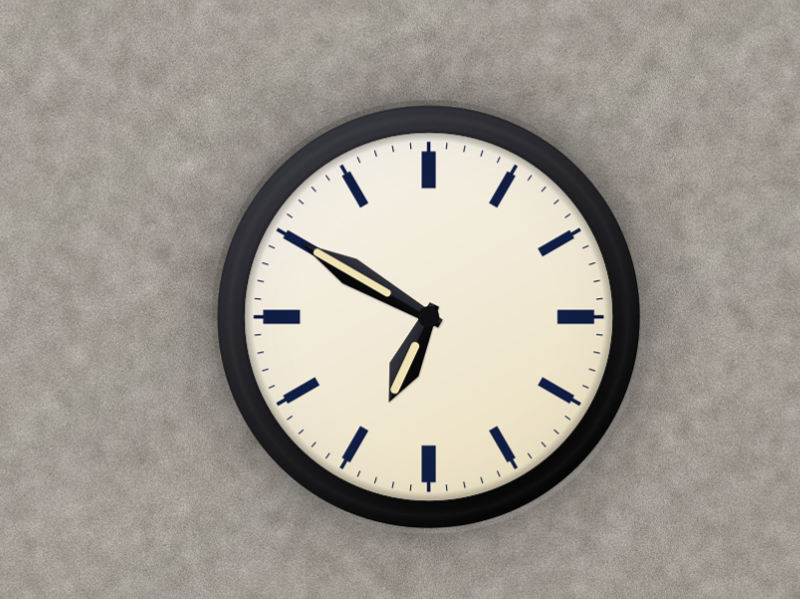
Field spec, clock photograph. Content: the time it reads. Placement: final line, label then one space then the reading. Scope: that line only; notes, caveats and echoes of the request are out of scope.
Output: 6:50
